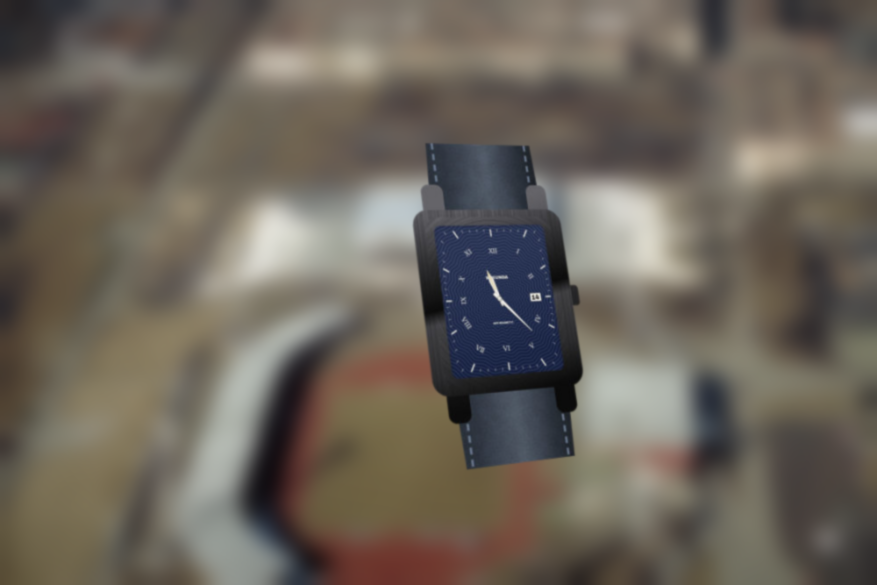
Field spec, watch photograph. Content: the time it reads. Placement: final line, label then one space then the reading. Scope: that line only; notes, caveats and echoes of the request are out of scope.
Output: 11:23
